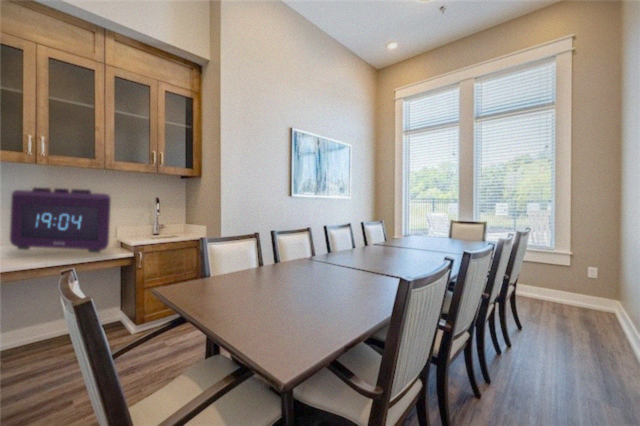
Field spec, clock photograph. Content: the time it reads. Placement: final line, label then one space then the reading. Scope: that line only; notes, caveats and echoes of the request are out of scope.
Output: 19:04
